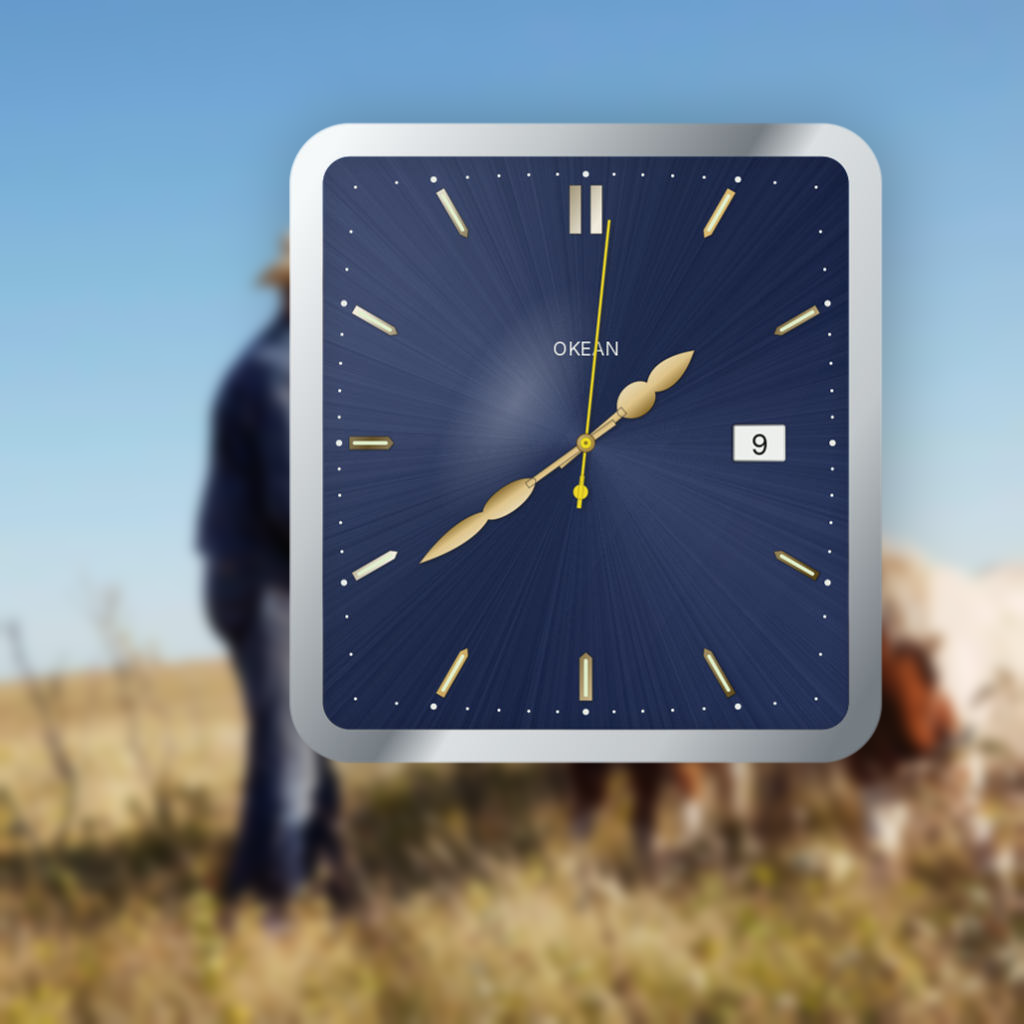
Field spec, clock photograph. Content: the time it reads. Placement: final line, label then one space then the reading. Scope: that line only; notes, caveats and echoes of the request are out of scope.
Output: 1:39:01
